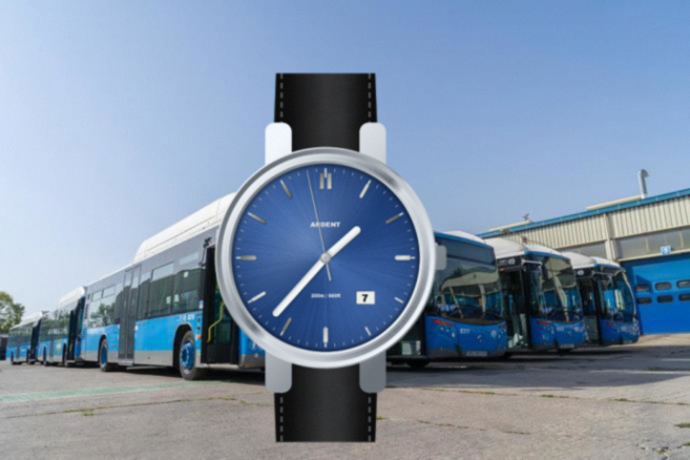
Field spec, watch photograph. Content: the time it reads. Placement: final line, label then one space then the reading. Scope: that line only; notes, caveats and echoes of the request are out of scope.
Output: 1:36:58
